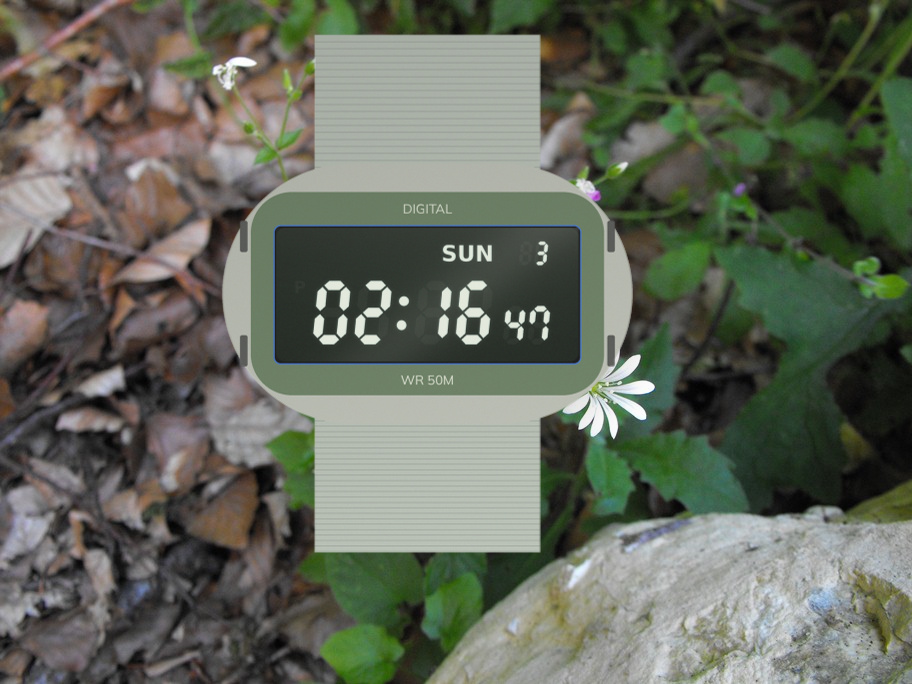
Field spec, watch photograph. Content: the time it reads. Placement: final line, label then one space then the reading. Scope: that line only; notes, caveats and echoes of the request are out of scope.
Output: 2:16:47
